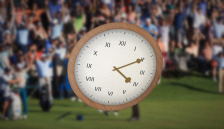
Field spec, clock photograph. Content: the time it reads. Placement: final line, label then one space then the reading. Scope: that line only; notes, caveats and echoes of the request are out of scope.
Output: 4:10
